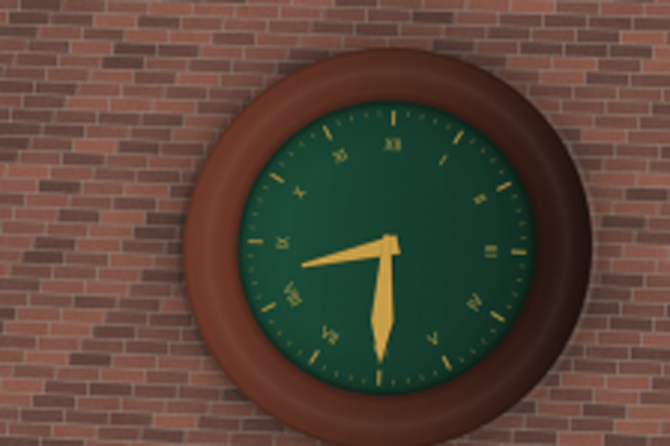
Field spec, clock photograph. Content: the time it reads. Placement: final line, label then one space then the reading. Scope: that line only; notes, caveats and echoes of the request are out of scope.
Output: 8:30
